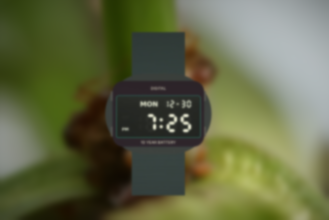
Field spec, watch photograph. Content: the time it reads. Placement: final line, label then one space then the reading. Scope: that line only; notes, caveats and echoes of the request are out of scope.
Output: 7:25
